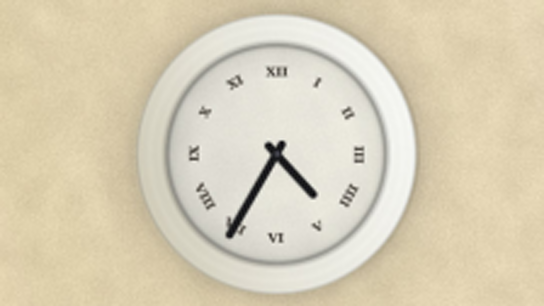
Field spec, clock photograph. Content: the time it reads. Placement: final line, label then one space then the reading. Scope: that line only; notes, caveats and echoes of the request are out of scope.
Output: 4:35
